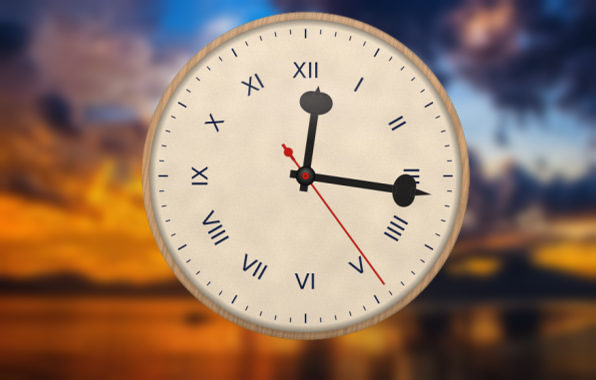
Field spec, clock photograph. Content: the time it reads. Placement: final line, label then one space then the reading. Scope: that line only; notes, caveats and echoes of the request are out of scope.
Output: 12:16:24
